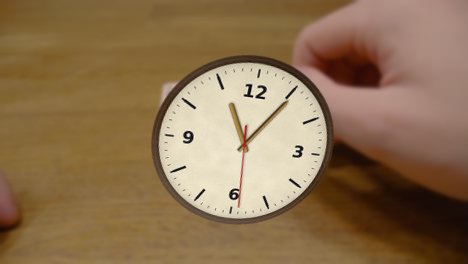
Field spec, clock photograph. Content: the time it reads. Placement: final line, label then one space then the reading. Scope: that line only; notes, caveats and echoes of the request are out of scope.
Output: 11:05:29
